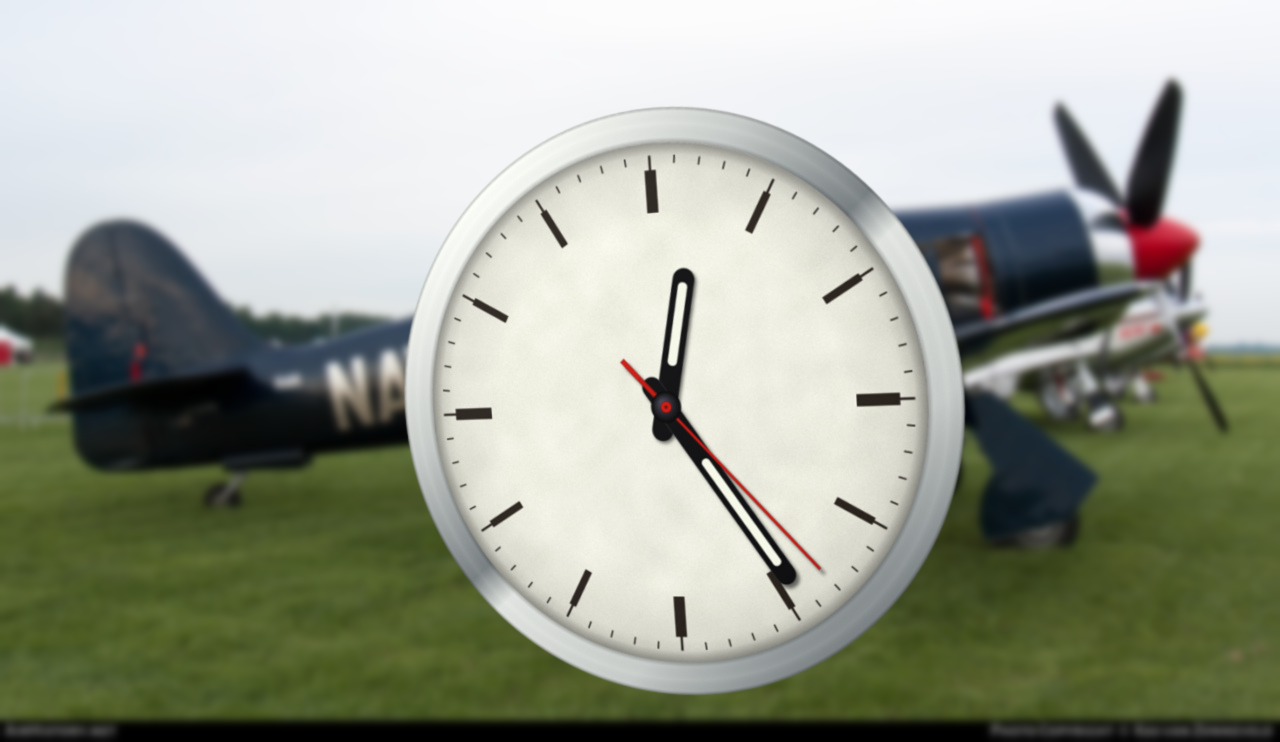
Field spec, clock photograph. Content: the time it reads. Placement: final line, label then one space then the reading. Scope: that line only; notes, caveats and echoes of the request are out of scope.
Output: 12:24:23
